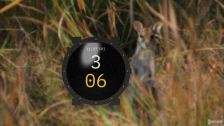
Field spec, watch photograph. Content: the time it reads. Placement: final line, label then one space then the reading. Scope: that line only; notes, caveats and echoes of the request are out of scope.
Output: 3:06
